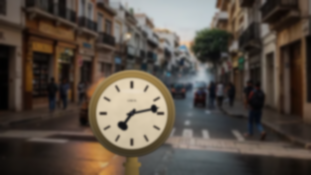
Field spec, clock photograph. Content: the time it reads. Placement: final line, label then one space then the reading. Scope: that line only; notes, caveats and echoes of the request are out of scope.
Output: 7:13
